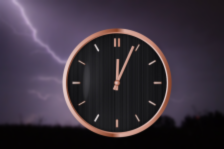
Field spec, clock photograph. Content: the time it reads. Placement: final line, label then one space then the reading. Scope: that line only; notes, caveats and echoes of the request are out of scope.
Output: 12:04
